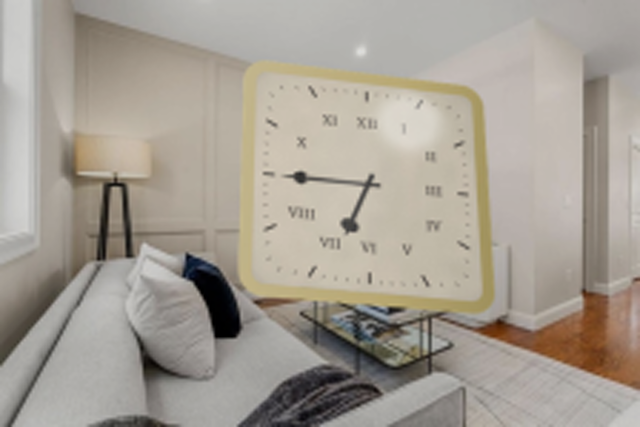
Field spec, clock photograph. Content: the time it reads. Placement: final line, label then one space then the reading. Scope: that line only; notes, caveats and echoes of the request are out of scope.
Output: 6:45
